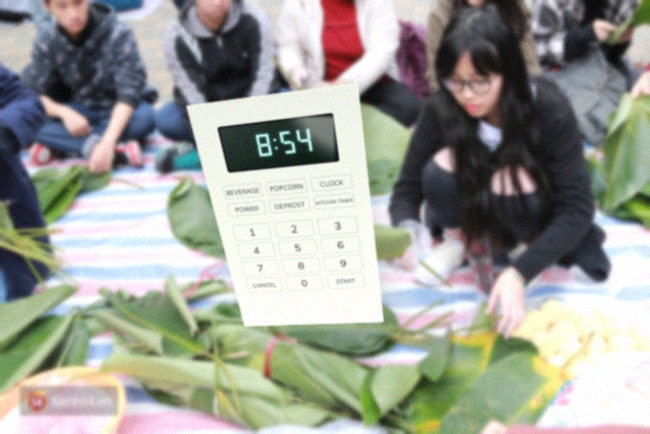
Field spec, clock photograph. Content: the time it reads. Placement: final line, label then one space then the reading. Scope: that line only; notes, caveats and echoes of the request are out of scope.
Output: 8:54
